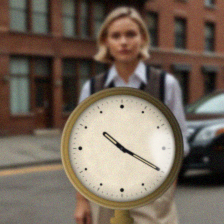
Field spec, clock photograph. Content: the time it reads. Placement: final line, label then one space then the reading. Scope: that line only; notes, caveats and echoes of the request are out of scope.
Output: 10:20
